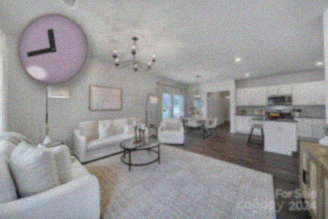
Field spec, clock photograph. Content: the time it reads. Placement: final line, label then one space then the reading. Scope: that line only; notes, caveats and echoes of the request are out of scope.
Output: 11:43
